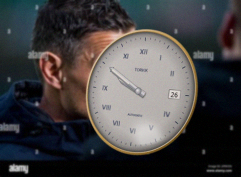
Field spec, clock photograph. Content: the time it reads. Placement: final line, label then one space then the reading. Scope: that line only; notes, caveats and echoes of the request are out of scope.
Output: 9:50
